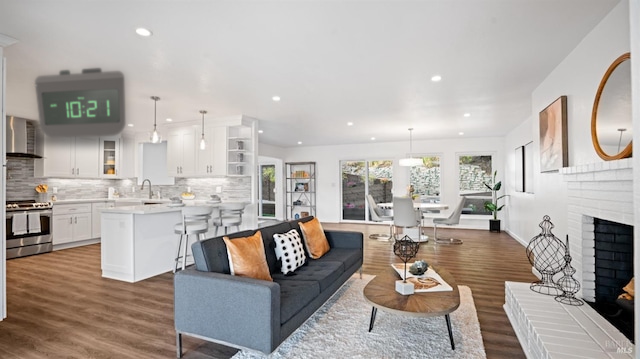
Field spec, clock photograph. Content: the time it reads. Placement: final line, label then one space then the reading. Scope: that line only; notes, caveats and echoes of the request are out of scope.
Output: 10:21
